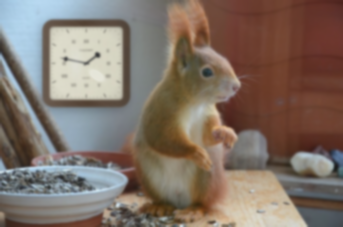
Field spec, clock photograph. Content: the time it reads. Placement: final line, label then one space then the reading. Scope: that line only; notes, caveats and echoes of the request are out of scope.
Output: 1:47
